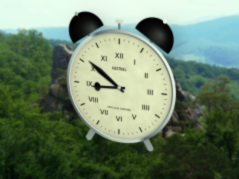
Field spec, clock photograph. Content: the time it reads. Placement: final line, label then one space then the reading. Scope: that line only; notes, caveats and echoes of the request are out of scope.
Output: 8:51
